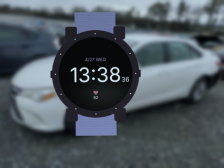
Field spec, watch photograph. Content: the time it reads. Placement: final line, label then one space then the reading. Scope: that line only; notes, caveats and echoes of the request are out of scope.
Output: 13:38
